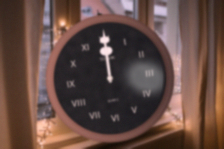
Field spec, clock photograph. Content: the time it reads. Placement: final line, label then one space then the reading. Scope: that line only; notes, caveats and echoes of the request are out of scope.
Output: 12:00
